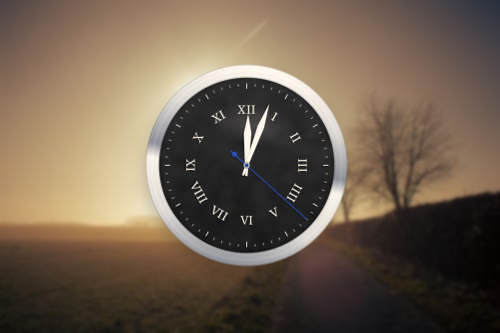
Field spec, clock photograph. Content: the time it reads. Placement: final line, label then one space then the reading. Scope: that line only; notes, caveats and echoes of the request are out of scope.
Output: 12:03:22
